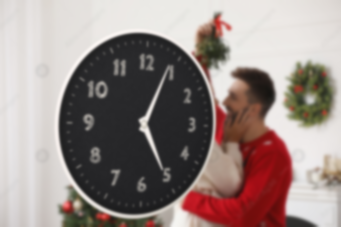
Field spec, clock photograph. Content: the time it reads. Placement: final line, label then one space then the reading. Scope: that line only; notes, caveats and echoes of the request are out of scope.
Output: 5:04
